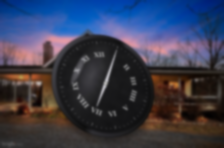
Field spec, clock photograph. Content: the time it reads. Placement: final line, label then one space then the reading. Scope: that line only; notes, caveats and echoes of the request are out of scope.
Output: 7:05
